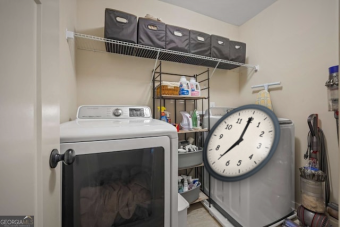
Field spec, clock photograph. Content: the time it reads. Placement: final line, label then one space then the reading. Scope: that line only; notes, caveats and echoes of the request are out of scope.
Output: 7:00
